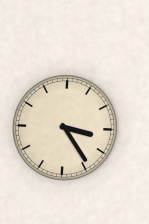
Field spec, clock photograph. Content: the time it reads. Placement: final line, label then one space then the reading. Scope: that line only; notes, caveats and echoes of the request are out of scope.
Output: 3:24
